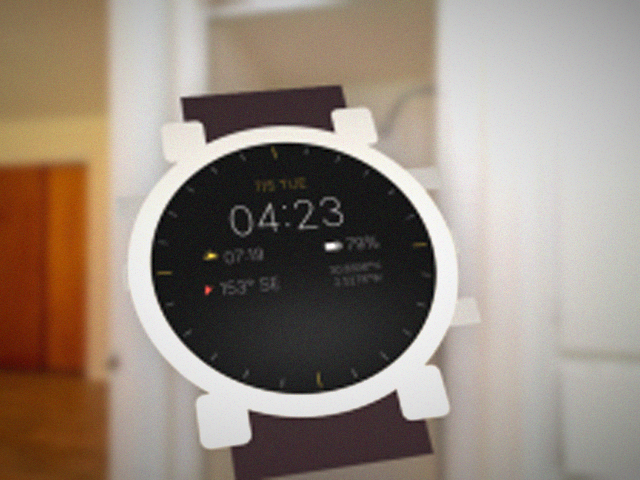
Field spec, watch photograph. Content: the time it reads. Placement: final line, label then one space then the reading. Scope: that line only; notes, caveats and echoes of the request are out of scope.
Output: 4:23
